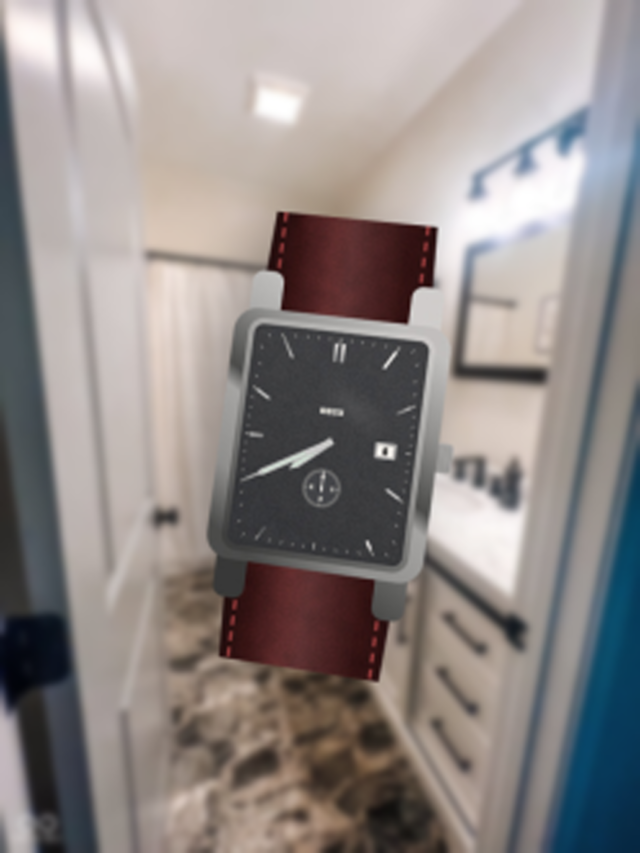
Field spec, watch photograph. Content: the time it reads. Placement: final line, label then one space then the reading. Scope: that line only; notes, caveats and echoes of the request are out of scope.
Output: 7:40
